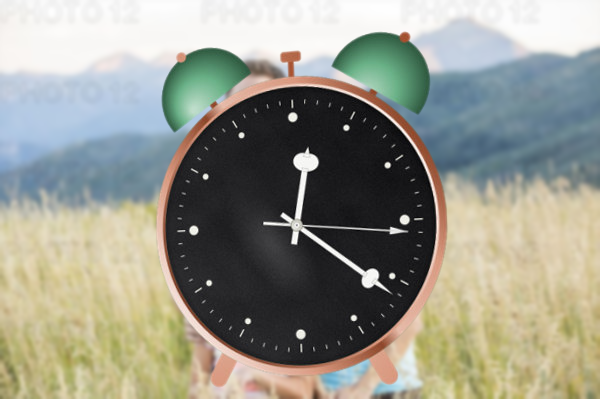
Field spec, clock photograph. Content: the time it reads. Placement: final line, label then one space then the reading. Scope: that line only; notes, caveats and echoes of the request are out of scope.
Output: 12:21:16
